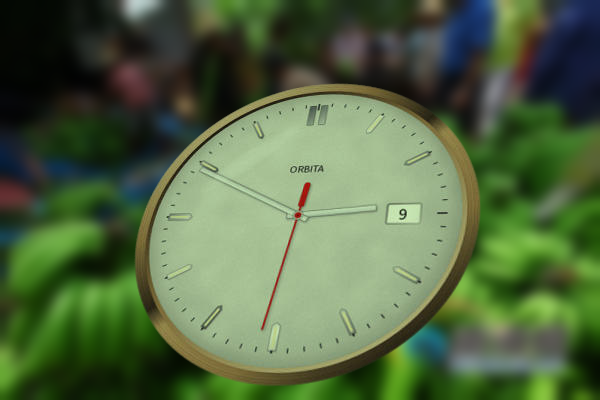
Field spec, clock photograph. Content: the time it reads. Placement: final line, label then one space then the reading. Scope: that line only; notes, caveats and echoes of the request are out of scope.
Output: 2:49:31
